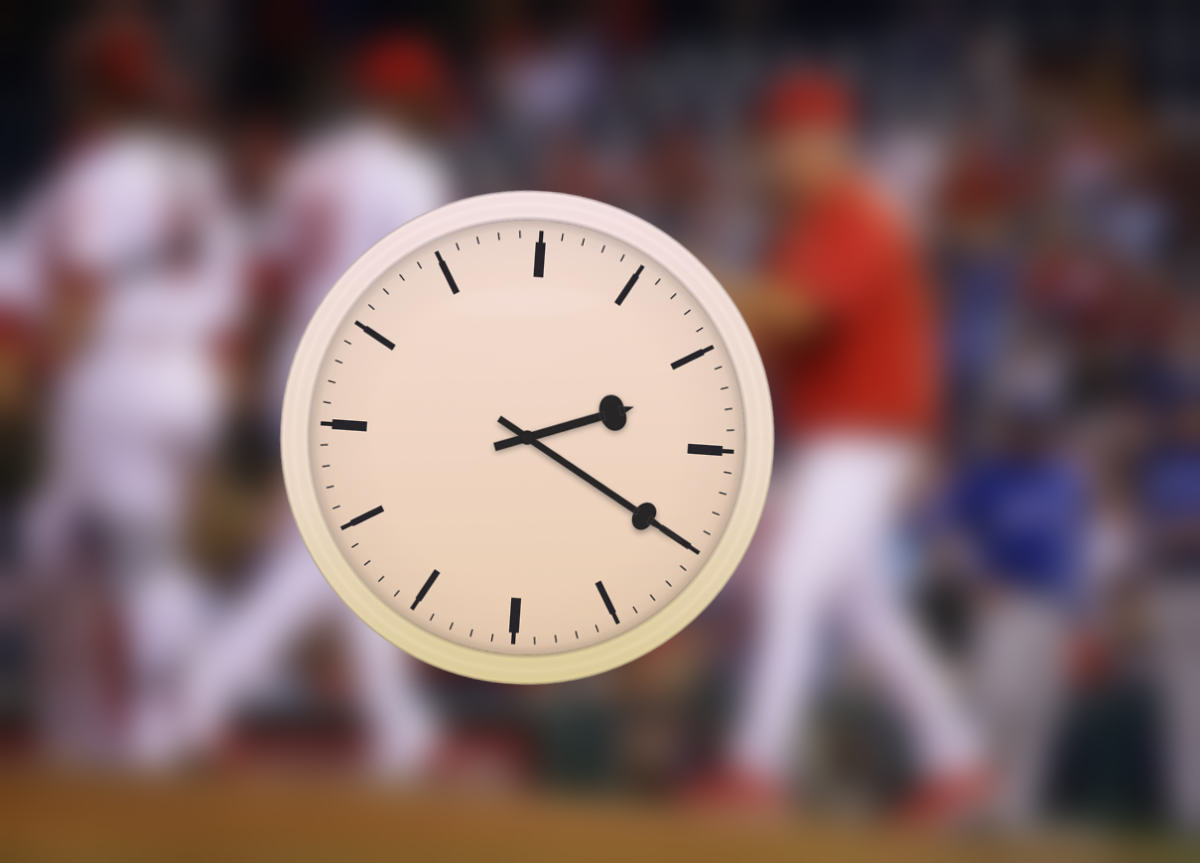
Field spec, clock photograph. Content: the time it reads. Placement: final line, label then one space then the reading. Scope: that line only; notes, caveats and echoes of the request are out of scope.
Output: 2:20
